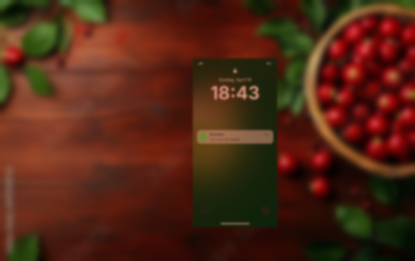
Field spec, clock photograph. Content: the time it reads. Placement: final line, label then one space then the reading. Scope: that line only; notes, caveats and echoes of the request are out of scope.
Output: 18:43
